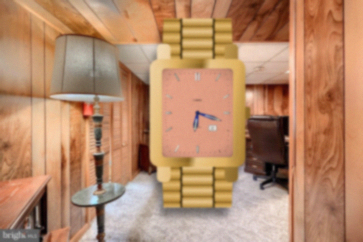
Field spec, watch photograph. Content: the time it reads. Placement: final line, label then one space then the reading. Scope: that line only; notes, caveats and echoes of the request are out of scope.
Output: 6:18
